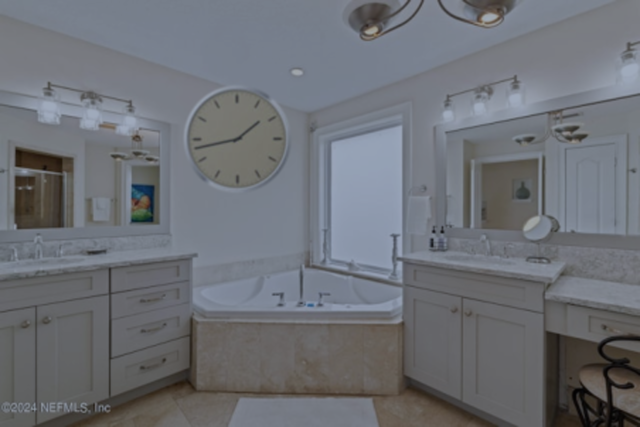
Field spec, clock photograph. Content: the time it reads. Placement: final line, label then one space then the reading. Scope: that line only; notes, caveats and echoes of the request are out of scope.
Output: 1:43
